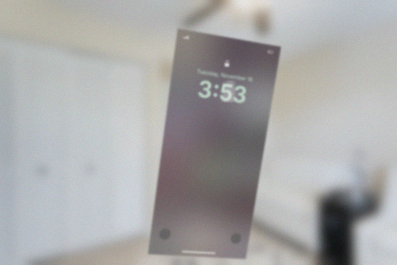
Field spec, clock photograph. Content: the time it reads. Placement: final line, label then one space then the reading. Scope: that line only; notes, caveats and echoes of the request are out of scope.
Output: 3:53
